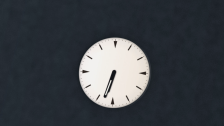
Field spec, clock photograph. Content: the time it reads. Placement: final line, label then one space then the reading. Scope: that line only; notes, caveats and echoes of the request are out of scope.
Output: 6:33
